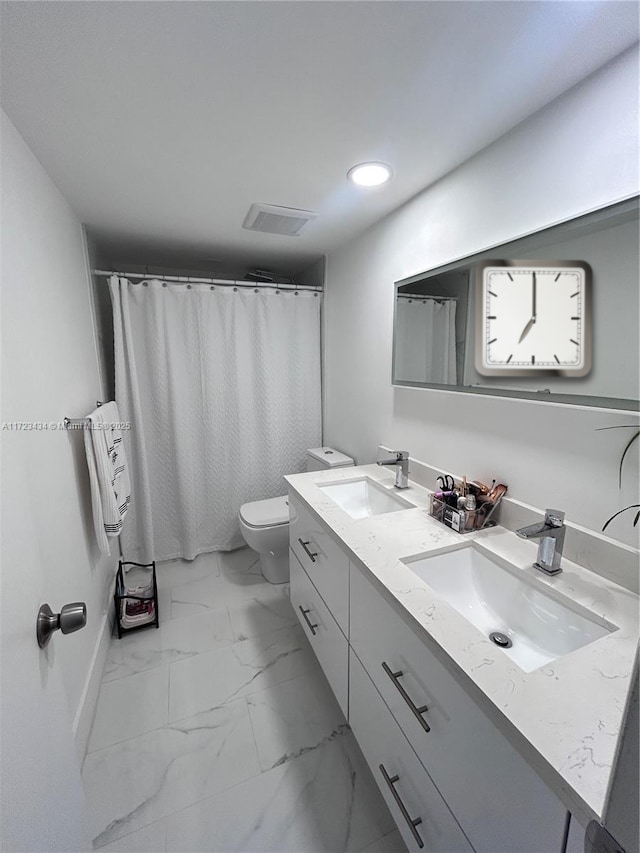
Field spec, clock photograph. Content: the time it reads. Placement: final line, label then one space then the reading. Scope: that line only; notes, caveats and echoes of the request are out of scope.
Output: 7:00
